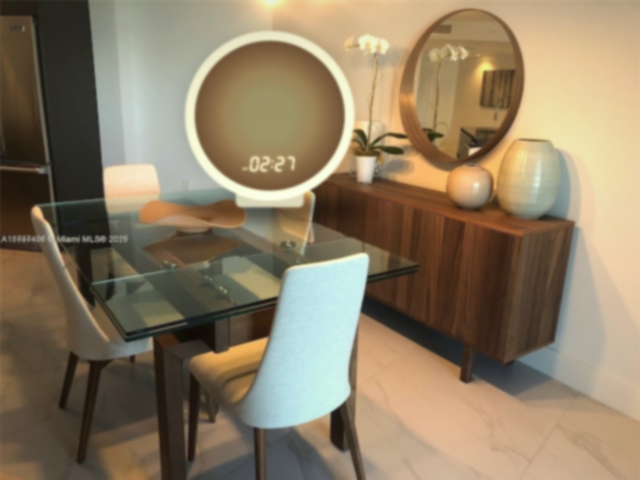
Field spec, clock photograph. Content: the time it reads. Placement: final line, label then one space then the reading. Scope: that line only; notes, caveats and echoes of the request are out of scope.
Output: 2:27
